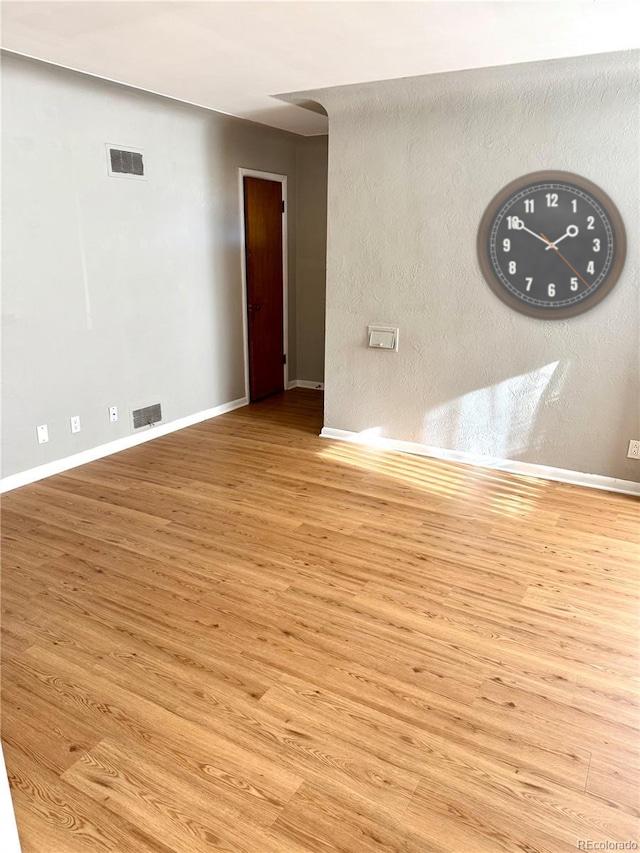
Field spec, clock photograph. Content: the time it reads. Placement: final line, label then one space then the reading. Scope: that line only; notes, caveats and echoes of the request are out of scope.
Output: 1:50:23
